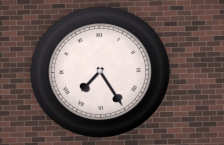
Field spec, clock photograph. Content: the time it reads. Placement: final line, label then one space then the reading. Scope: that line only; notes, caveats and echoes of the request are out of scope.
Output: 7:25
